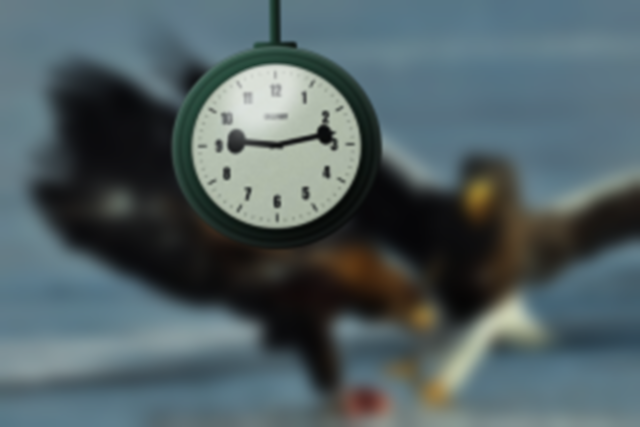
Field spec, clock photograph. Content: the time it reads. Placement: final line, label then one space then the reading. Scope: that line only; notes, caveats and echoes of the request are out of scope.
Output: 9:13
